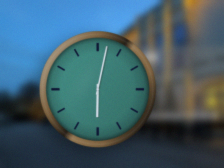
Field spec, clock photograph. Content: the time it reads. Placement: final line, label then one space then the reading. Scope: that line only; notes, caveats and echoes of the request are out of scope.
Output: 6:02
